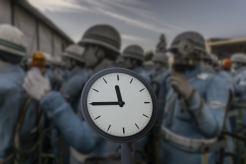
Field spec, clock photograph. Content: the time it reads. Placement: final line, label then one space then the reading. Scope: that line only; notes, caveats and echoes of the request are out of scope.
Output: 11:45
